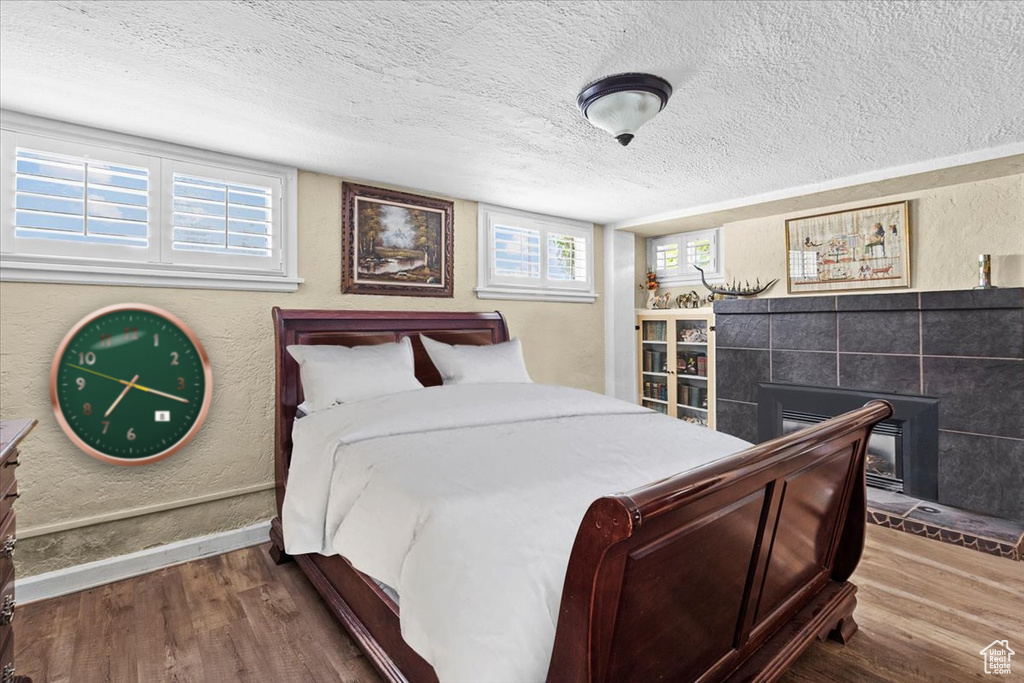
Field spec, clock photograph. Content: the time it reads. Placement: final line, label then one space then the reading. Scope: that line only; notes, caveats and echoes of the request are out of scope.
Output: 7:17:48
